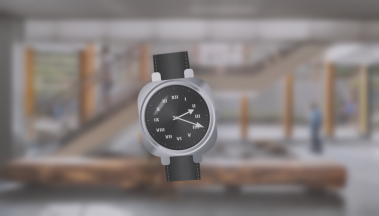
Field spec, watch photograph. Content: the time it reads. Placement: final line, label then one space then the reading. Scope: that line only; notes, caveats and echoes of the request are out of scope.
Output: 2:19
